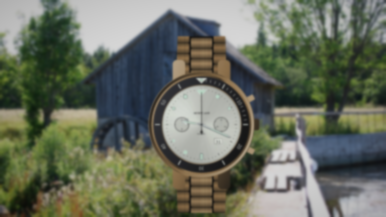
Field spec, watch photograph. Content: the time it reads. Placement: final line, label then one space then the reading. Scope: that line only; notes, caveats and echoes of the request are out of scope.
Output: 9:19
